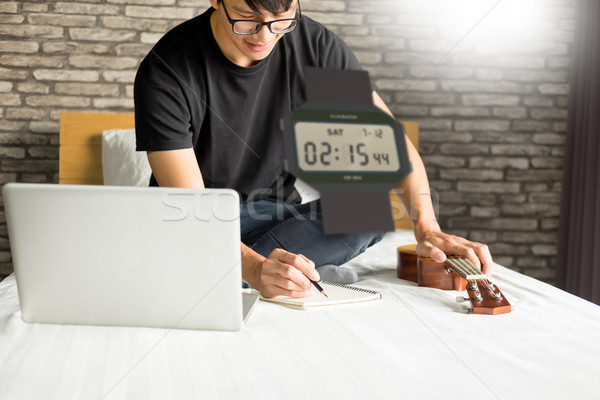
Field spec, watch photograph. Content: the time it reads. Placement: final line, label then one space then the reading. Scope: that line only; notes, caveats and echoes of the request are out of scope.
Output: 2:15:44
